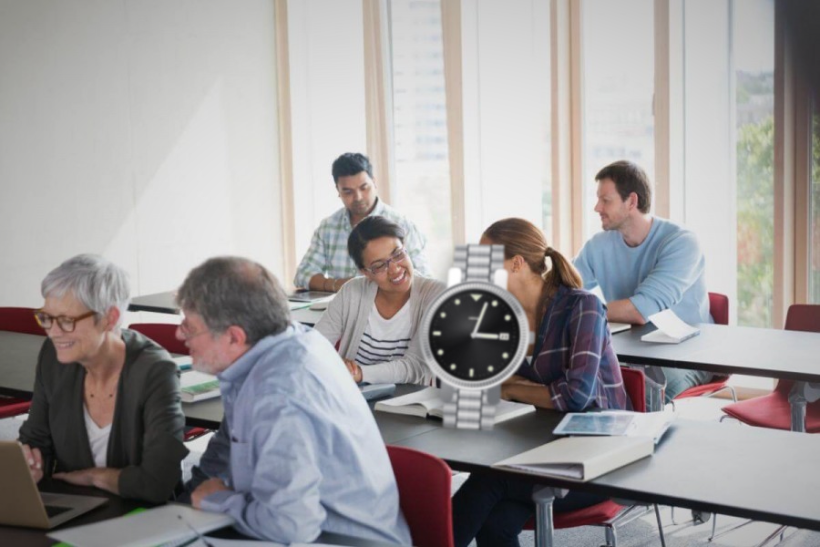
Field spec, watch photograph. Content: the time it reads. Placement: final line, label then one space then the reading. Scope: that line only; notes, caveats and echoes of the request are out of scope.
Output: 3:03
